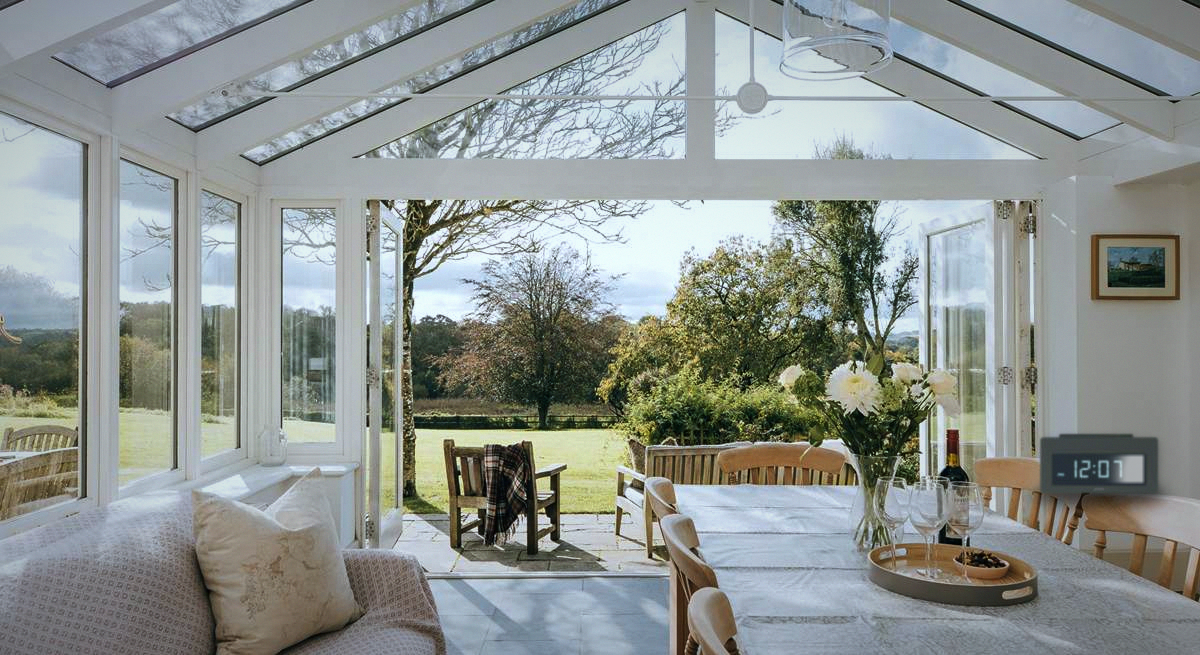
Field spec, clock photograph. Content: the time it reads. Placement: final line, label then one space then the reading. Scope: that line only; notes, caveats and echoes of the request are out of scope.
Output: 12:07
